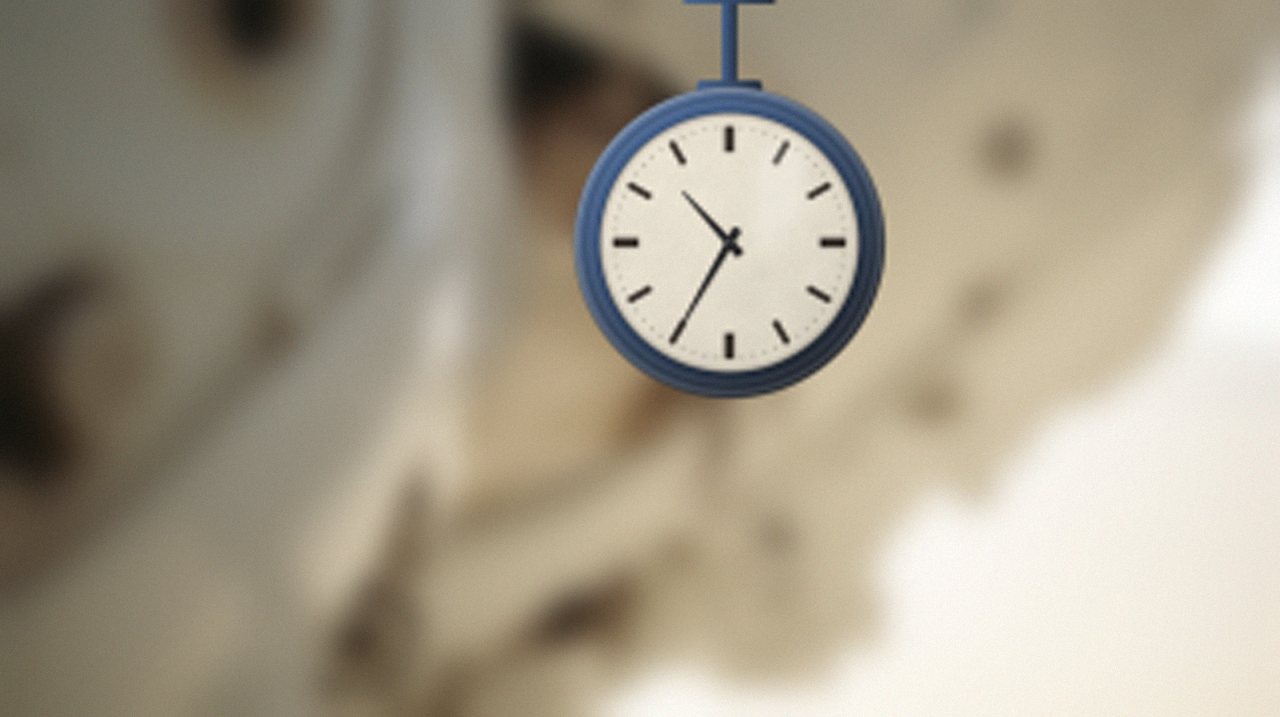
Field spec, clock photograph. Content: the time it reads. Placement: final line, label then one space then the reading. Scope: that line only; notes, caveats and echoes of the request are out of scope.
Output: 10:35
